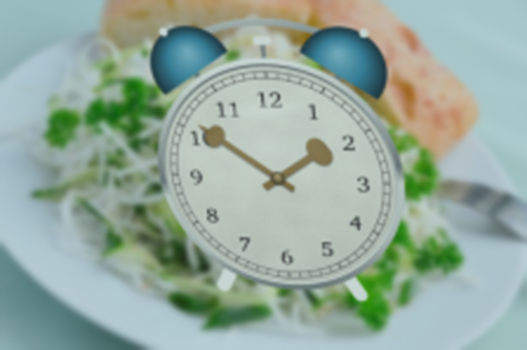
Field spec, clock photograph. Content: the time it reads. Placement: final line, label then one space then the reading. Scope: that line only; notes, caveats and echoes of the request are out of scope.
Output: 1:51
